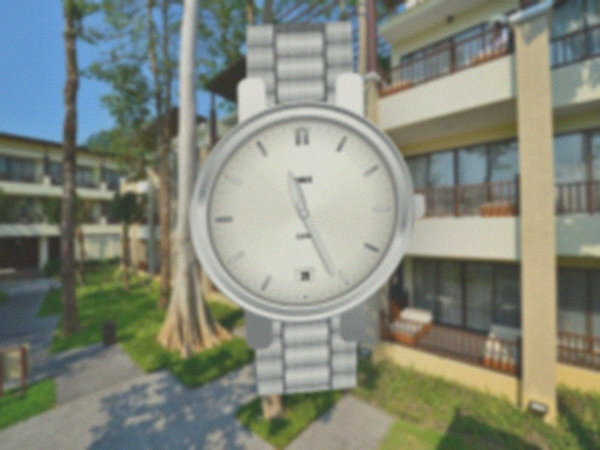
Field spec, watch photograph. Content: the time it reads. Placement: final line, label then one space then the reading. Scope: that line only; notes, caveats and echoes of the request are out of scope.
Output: 11:26
